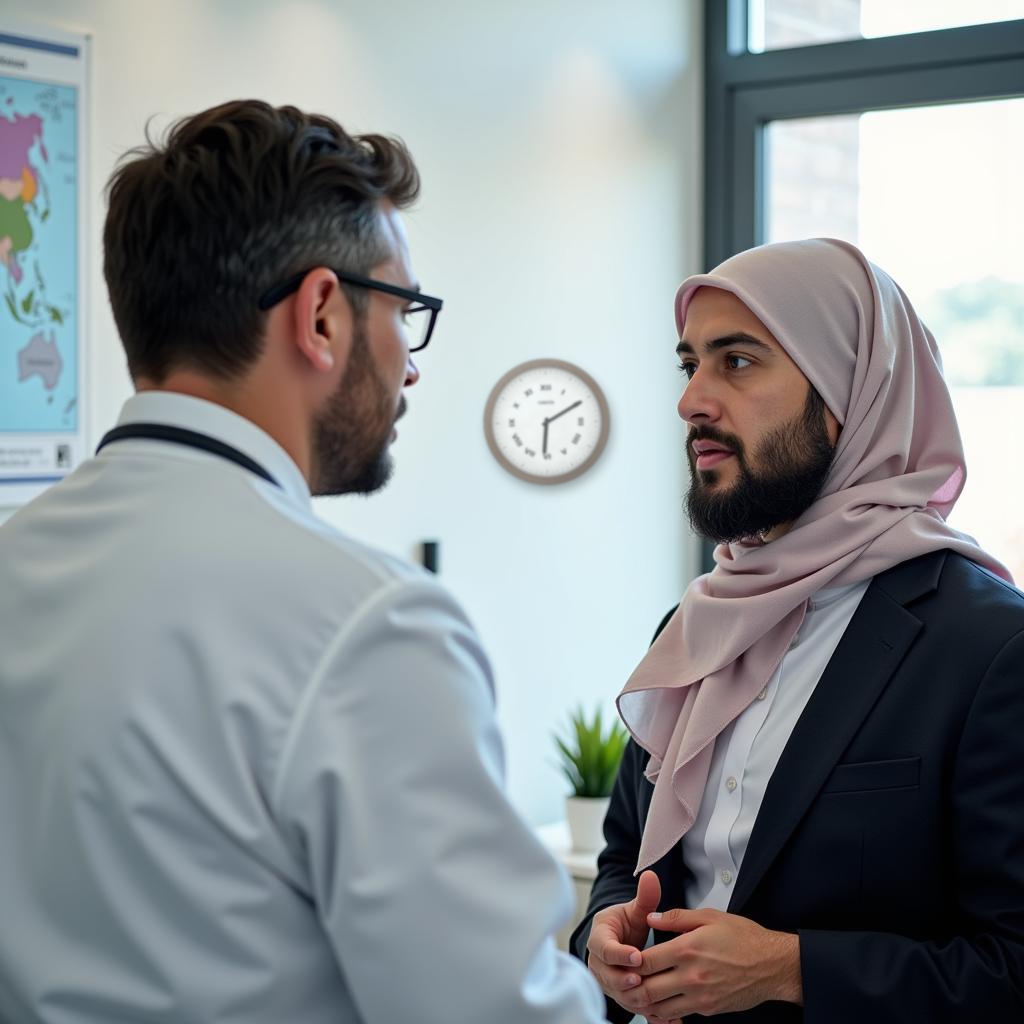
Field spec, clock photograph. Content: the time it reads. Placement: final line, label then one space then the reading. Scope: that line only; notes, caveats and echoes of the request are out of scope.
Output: 6:10
